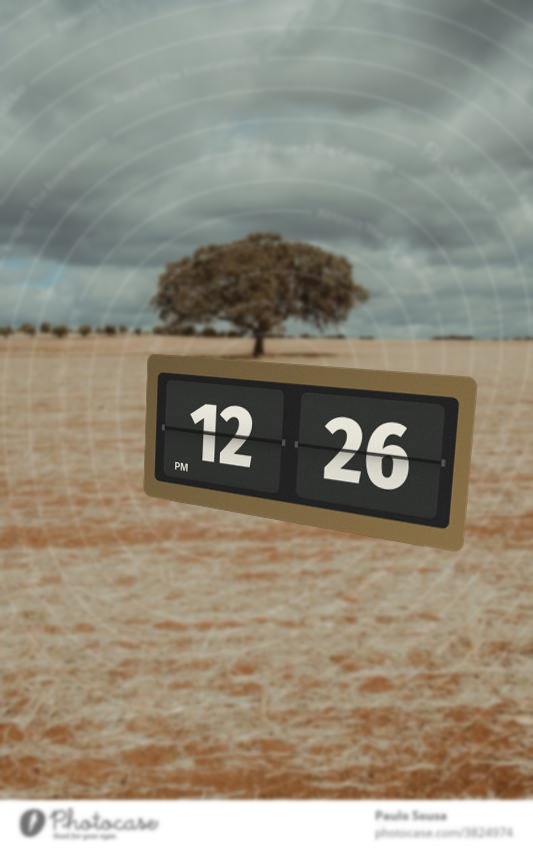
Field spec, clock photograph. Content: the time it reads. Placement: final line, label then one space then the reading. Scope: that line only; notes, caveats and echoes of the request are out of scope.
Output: 12:26
